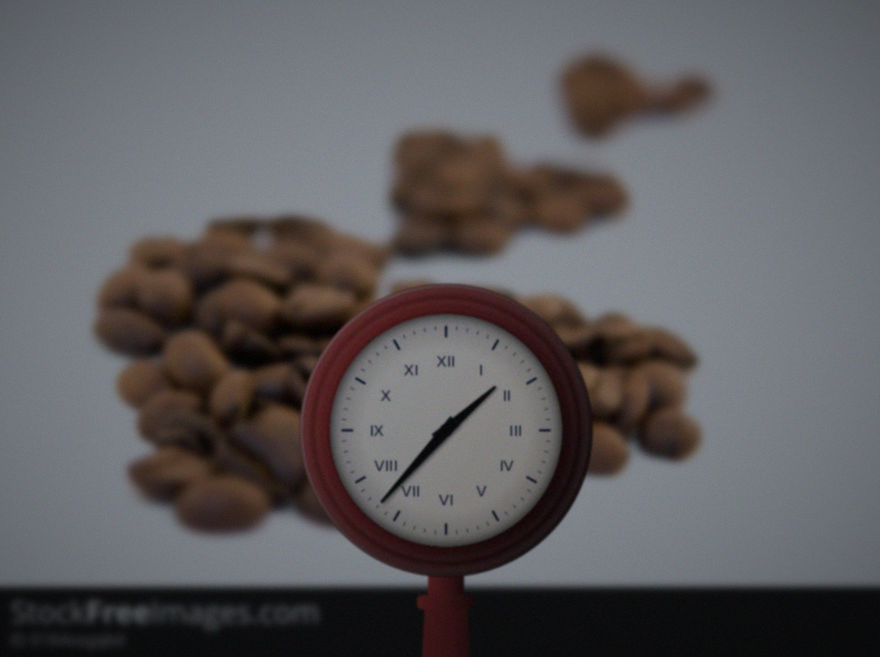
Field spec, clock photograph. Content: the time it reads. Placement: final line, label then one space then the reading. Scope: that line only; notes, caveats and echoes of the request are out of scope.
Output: 1:37
